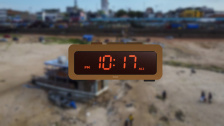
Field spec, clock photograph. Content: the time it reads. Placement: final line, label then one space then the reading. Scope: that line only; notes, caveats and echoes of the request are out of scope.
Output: 10:17
